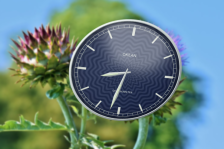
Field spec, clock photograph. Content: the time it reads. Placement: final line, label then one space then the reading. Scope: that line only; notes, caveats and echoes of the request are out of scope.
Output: 8:32
